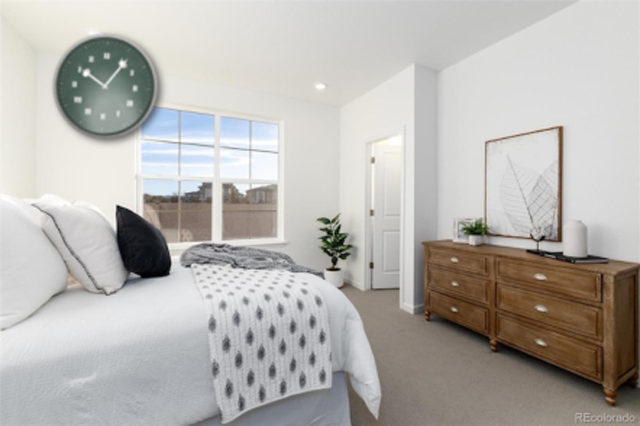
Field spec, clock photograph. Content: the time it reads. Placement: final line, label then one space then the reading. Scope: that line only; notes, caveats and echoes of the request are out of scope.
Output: 10:06
